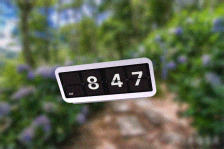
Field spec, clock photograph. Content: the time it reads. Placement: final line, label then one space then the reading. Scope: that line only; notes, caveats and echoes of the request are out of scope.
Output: 8:47
